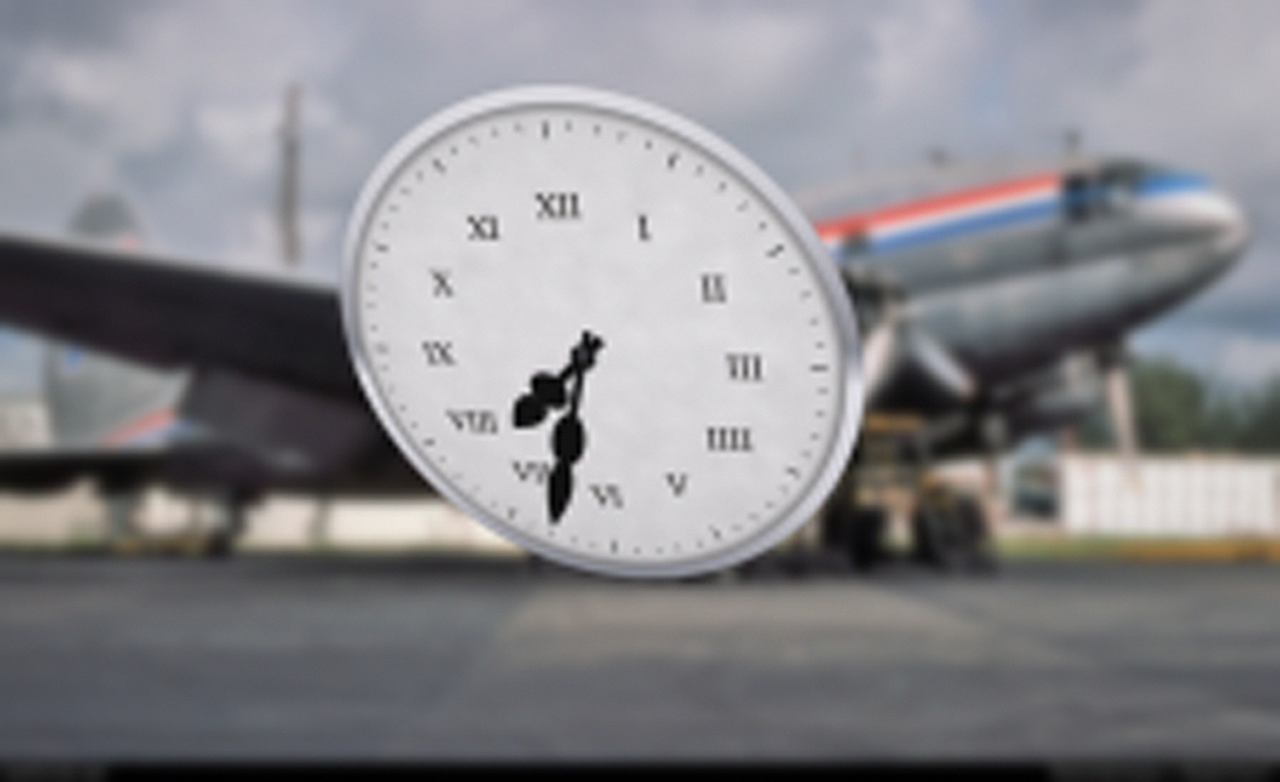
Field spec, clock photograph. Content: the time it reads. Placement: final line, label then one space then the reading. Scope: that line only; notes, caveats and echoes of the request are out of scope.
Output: 7:33
